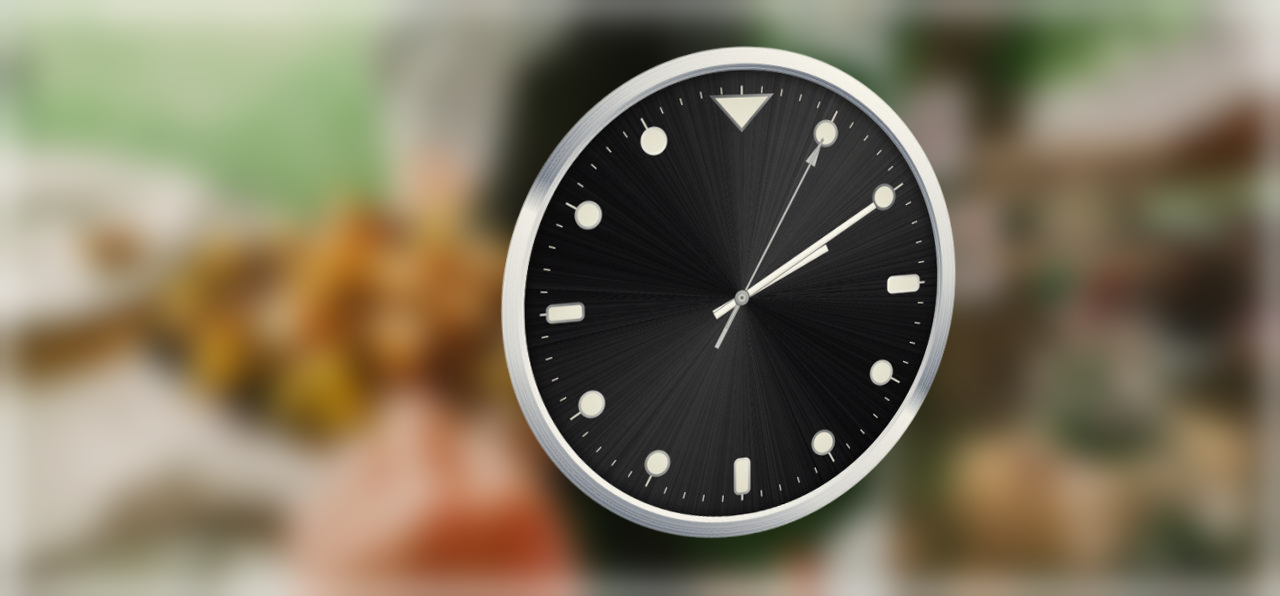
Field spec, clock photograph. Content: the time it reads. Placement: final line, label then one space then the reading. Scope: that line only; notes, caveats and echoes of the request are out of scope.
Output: 2:10:05
